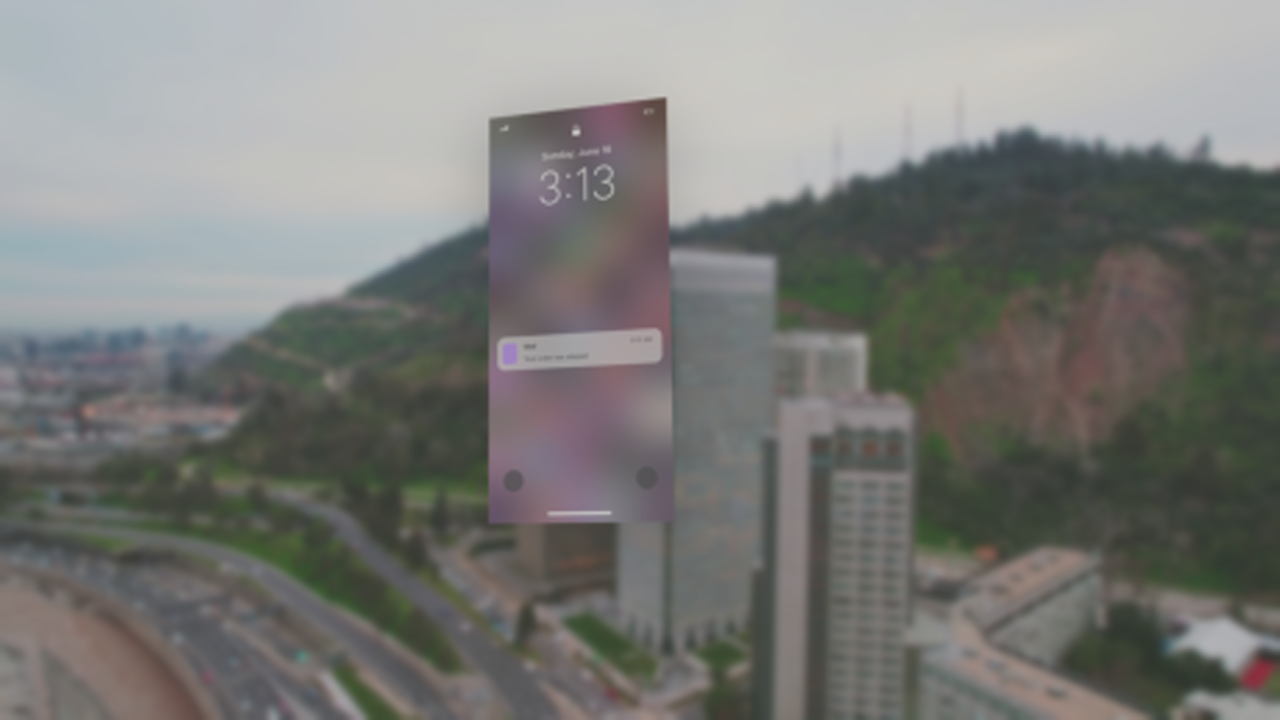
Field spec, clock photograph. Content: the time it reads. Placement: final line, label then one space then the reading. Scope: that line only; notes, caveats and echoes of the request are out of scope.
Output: 3:13
